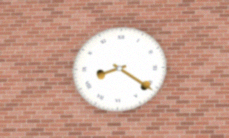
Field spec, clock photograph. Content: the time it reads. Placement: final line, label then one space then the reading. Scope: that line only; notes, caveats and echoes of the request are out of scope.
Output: 8:21
